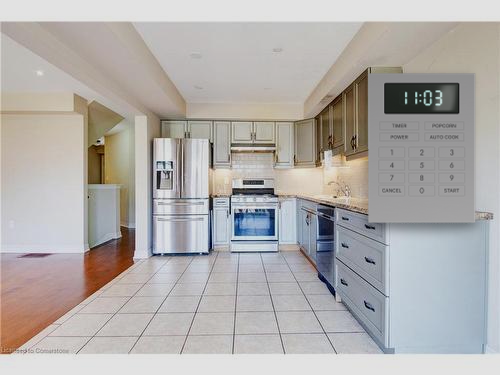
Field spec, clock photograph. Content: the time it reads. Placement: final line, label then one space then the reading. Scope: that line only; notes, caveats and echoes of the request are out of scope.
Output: 11:03
